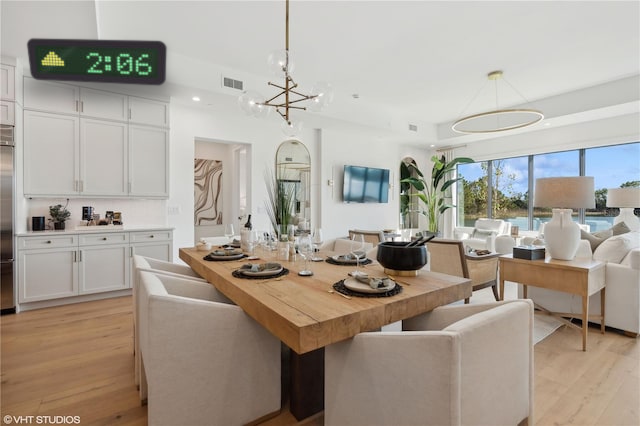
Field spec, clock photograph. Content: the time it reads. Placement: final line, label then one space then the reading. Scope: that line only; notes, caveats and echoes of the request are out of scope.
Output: 2:06
